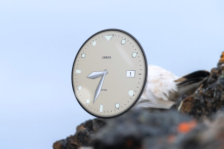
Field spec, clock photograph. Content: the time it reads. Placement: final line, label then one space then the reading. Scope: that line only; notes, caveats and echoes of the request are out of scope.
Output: 8:33
